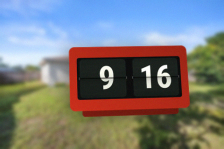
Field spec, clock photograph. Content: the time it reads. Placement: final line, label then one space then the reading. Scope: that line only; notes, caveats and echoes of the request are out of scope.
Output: 9:16
